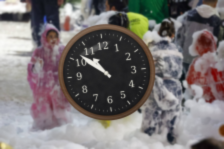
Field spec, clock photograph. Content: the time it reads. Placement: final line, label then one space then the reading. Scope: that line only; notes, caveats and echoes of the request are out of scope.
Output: 10:52
